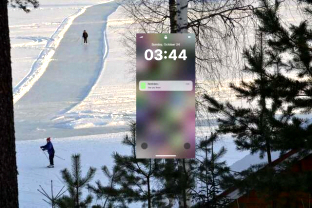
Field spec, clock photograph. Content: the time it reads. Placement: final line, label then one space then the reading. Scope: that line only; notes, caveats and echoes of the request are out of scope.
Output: 3:44
